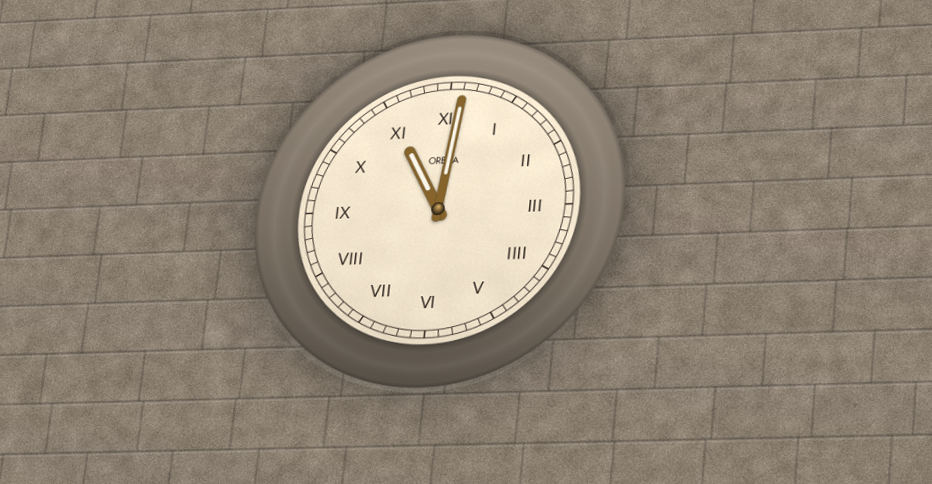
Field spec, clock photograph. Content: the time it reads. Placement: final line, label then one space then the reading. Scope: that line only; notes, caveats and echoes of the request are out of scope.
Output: 11:01
